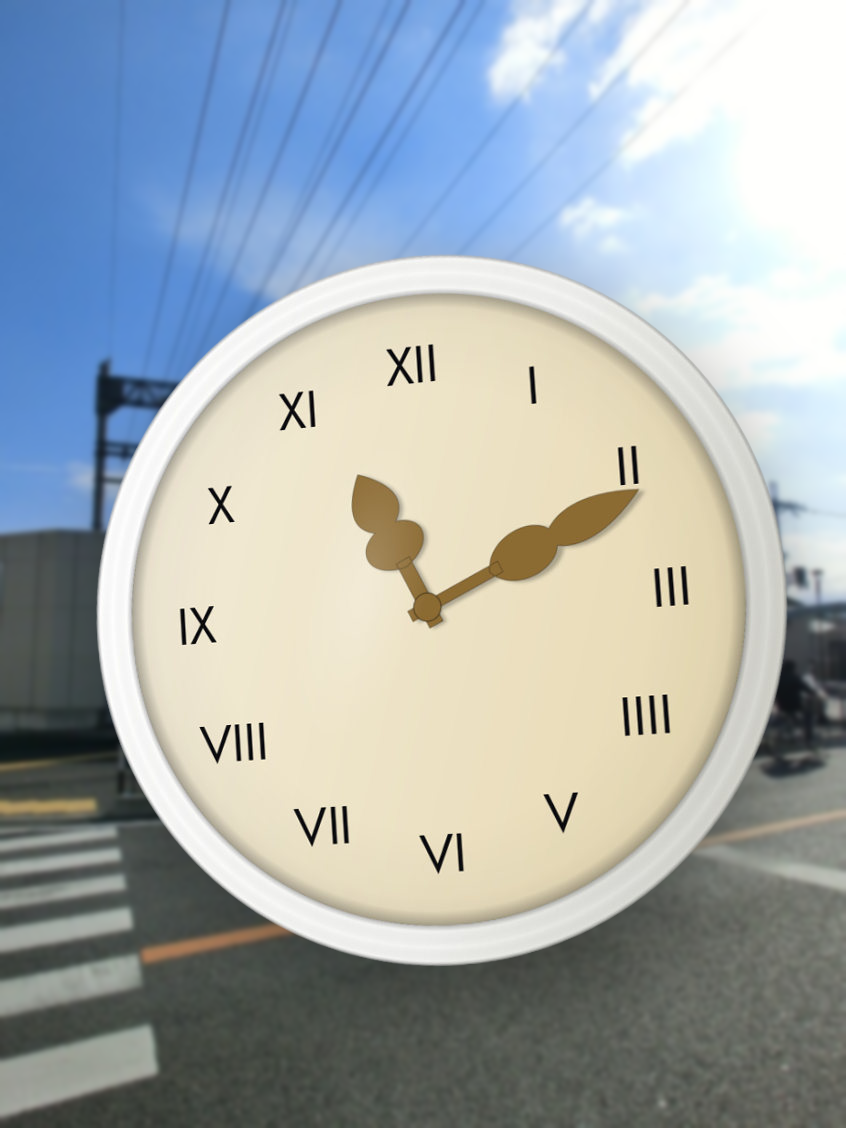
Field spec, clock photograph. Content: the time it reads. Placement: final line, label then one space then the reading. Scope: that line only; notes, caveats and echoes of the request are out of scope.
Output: 11:11
